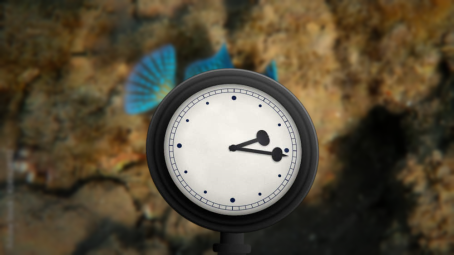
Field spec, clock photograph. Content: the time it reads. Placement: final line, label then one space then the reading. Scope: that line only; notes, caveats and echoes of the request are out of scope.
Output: 2:16
